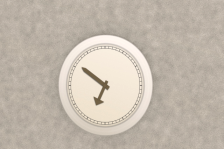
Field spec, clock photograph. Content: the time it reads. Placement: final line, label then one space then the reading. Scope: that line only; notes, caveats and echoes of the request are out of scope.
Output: 6:51
